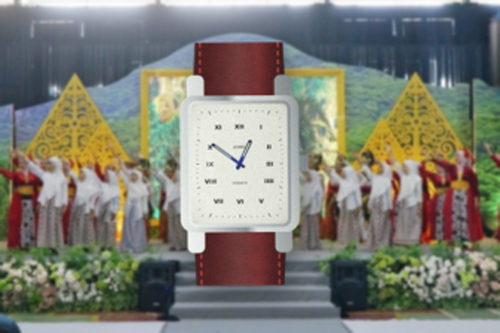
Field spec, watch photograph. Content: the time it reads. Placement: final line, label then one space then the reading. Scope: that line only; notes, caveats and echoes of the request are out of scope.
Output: 12:51
